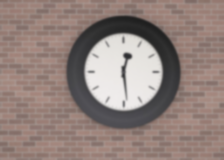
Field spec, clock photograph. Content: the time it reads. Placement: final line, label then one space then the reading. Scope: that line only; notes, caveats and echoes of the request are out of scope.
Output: 12:29
